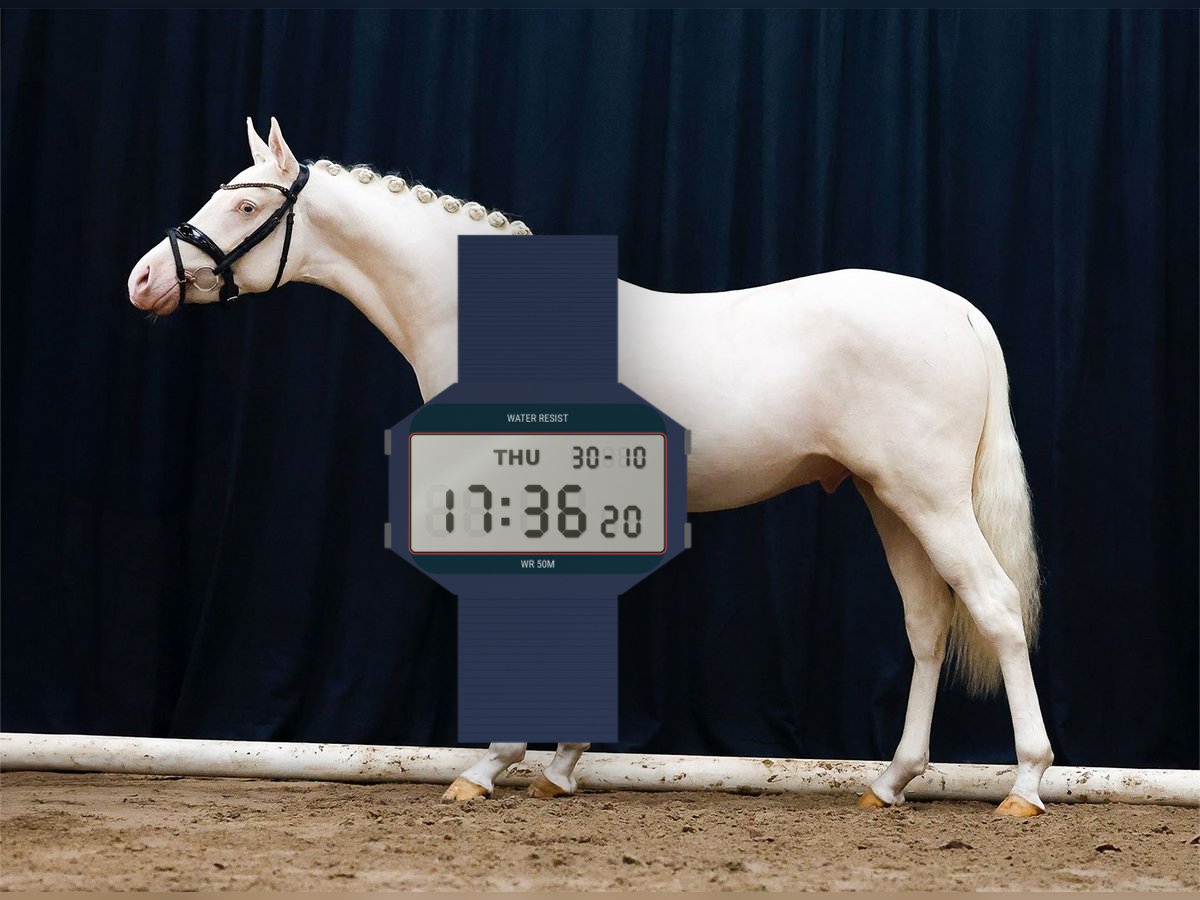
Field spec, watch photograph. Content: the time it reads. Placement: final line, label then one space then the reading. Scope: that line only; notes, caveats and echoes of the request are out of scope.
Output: 17:36:20
